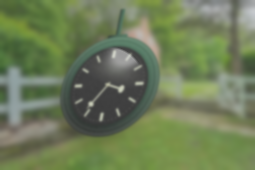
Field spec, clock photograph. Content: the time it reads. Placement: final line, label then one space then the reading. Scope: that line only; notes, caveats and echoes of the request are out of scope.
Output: 3:36
